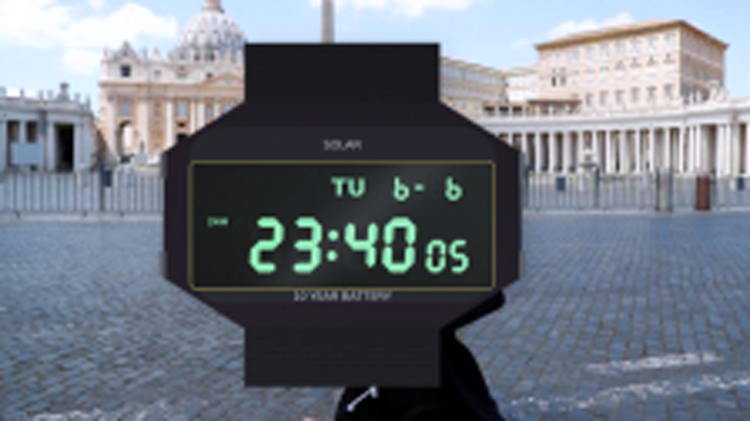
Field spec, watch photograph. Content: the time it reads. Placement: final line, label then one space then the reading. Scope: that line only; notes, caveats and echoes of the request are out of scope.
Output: 23:40:05
